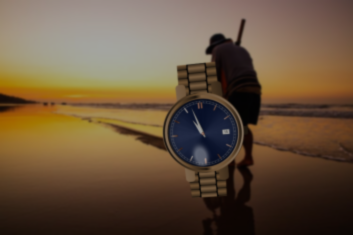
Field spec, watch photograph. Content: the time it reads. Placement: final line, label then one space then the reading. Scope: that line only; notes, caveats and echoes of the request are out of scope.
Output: 10:57
